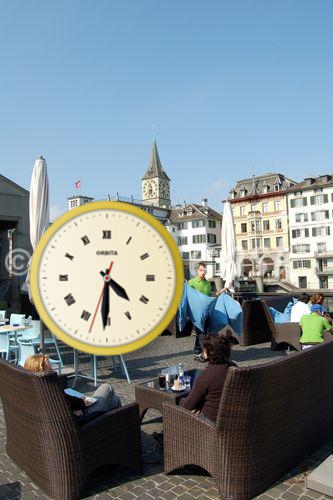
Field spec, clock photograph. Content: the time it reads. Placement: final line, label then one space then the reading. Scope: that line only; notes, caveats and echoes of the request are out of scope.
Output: 4:30:33
